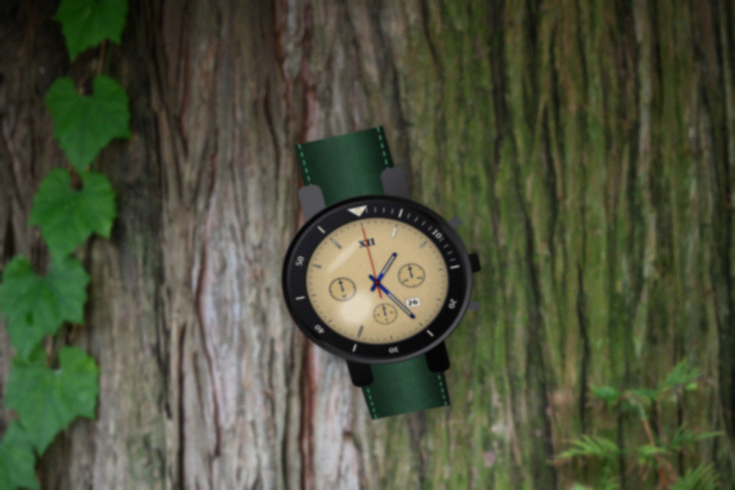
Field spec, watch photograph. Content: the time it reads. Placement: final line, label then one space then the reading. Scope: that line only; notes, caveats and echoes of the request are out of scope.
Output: 1:25
